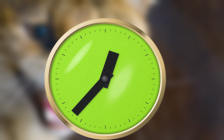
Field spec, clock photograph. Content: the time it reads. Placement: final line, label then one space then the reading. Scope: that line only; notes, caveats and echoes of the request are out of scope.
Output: 12:37
